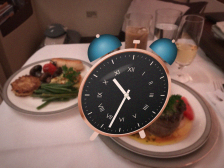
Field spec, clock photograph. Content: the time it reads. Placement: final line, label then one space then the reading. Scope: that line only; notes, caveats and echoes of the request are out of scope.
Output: 10:33
